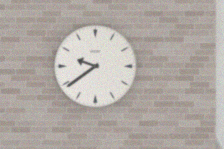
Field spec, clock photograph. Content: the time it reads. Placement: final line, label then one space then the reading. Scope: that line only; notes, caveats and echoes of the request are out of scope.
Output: 9:39
